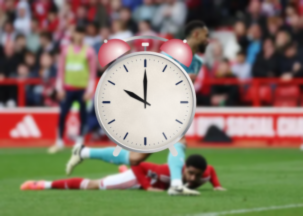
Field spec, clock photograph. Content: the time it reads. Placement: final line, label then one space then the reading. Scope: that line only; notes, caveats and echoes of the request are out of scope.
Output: 10:00
